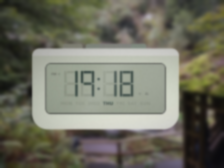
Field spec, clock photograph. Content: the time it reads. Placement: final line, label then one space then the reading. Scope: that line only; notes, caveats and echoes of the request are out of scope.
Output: 19:18
